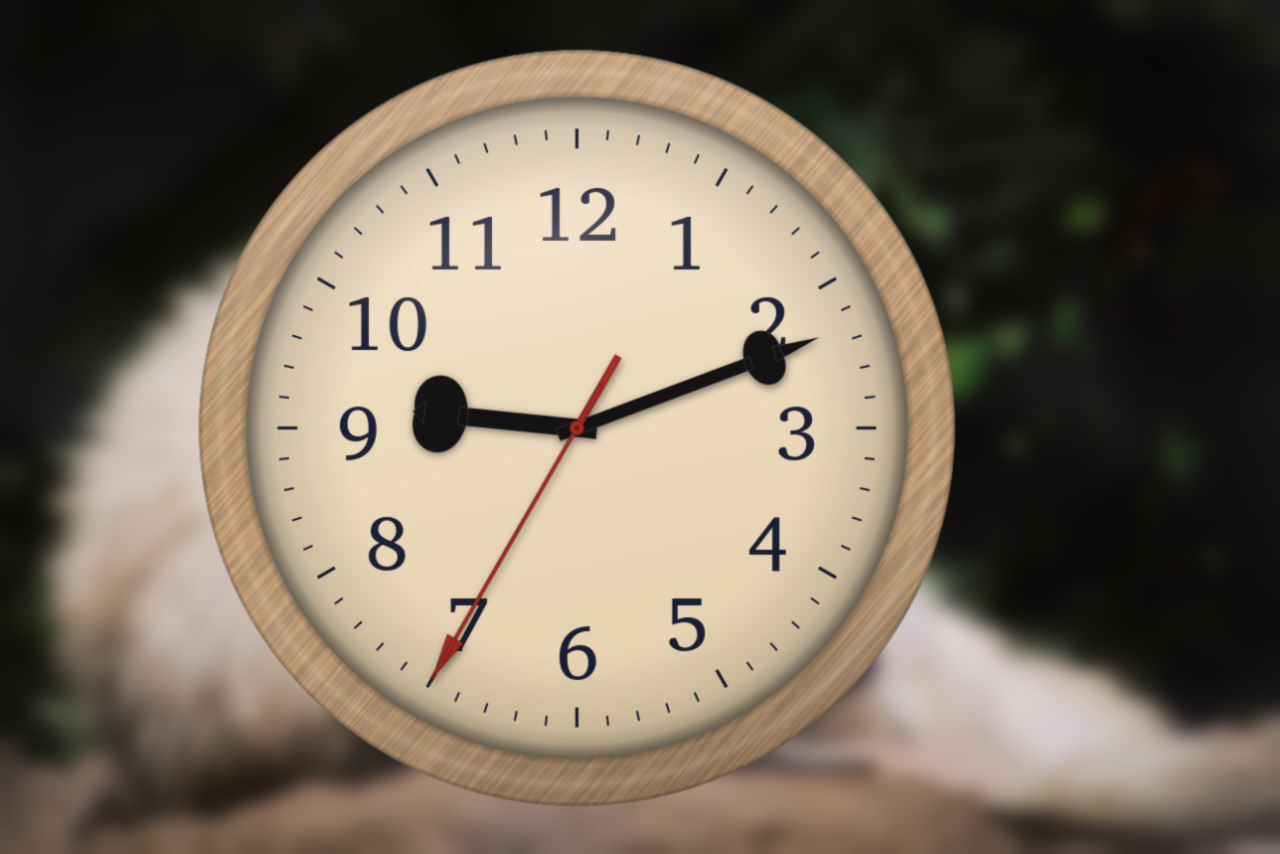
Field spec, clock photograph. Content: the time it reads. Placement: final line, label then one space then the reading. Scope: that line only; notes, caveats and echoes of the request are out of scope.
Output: 9:11:35
